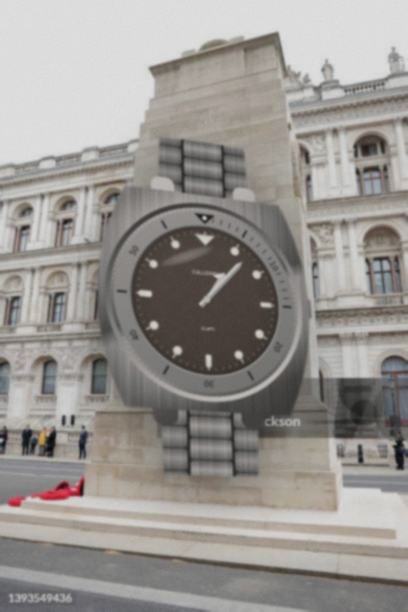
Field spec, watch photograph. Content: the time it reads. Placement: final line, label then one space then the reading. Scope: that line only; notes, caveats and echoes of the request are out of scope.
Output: 1:07
